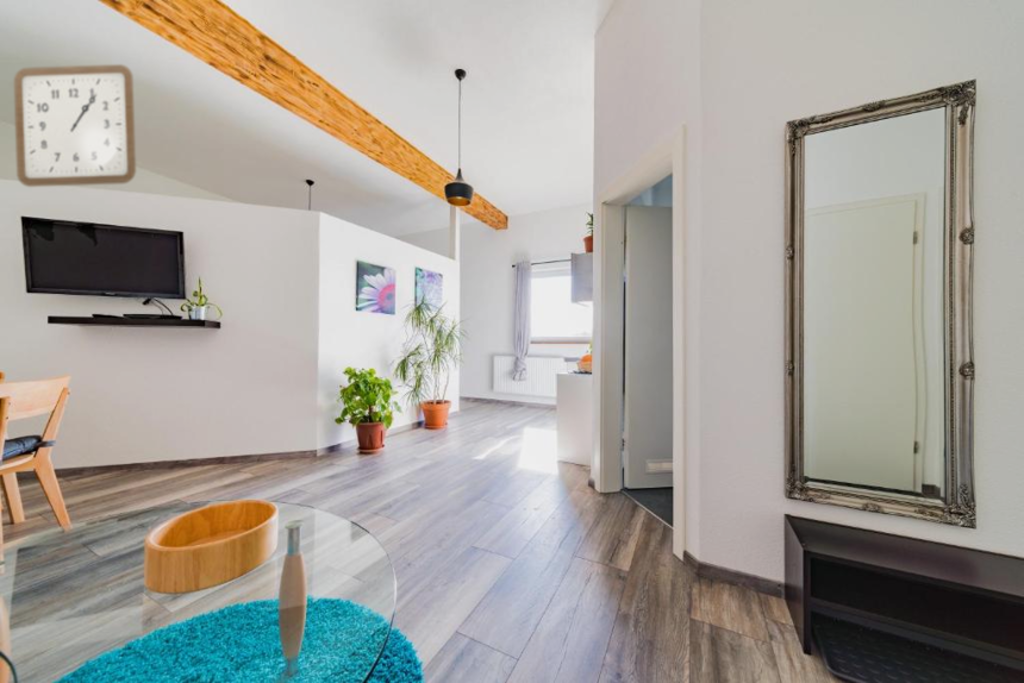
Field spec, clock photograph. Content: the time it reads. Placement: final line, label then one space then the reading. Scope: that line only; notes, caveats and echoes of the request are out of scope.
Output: 1:06
